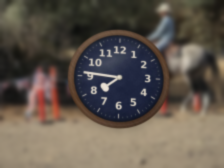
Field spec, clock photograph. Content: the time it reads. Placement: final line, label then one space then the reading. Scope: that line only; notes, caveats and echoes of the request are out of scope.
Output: 7:46
